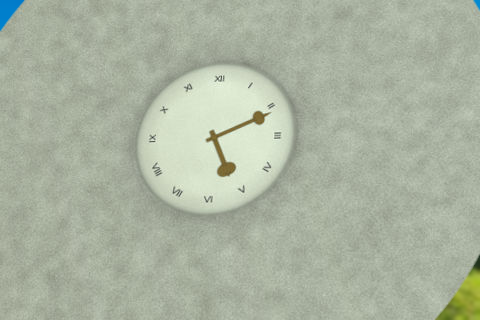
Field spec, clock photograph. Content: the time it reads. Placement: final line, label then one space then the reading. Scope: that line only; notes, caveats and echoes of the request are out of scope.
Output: 5:11
